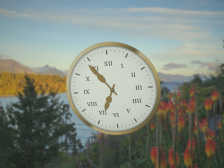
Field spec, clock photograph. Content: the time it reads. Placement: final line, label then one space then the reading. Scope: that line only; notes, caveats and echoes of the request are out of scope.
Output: 6:54
